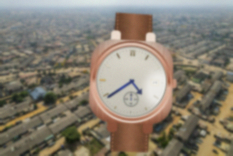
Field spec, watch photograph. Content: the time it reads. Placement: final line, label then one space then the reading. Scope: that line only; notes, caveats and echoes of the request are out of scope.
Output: 4:39
